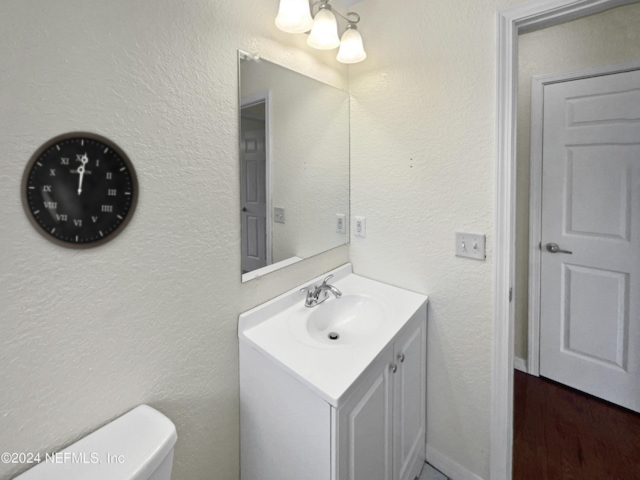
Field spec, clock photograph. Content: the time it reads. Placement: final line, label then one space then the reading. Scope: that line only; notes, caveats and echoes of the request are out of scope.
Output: 12:01
